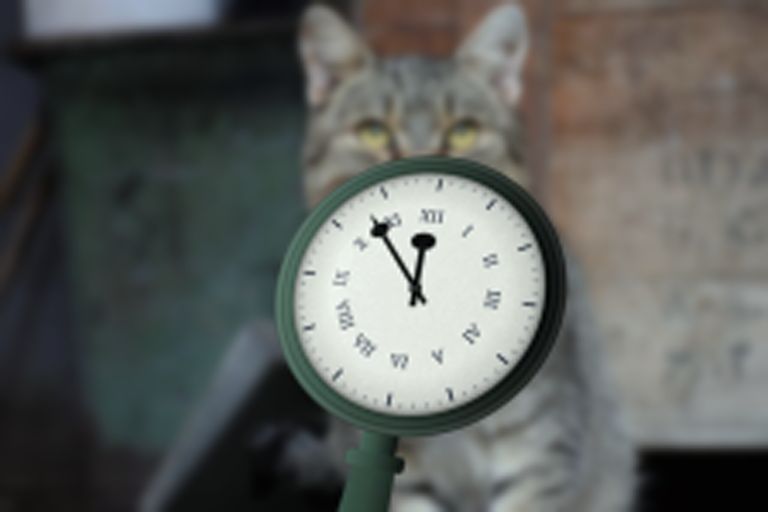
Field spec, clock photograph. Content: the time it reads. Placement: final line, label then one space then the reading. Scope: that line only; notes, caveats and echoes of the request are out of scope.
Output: 11:53
